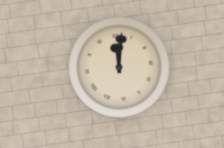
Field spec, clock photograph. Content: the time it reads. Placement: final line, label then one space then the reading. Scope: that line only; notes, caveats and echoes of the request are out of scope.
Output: 12:02
